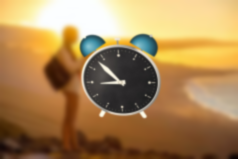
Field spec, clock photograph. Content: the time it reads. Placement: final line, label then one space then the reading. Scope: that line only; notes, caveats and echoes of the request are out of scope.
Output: 8:53
